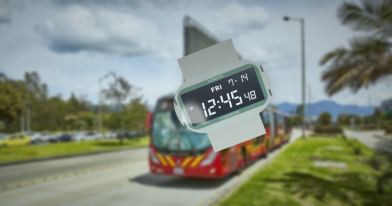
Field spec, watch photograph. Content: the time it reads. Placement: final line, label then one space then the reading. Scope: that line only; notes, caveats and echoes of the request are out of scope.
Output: 12:45:48
